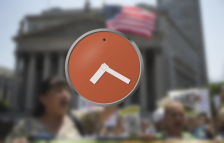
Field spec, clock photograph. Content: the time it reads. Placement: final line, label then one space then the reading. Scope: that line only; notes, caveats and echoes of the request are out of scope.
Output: 7:20
